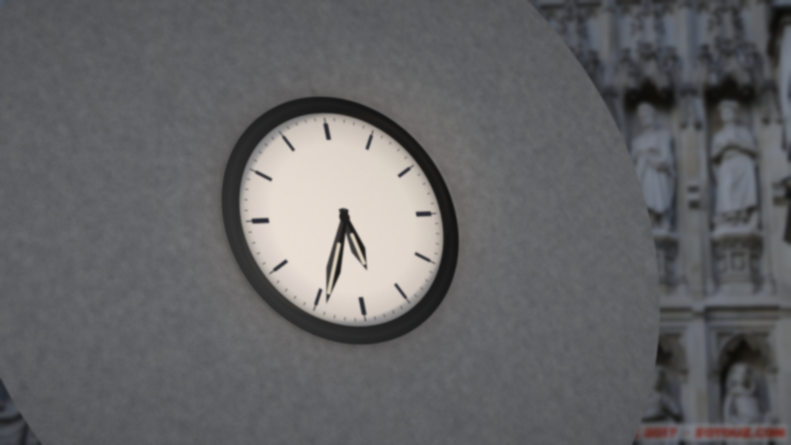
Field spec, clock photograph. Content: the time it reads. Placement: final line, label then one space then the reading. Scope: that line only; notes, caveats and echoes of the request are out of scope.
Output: 5:34
